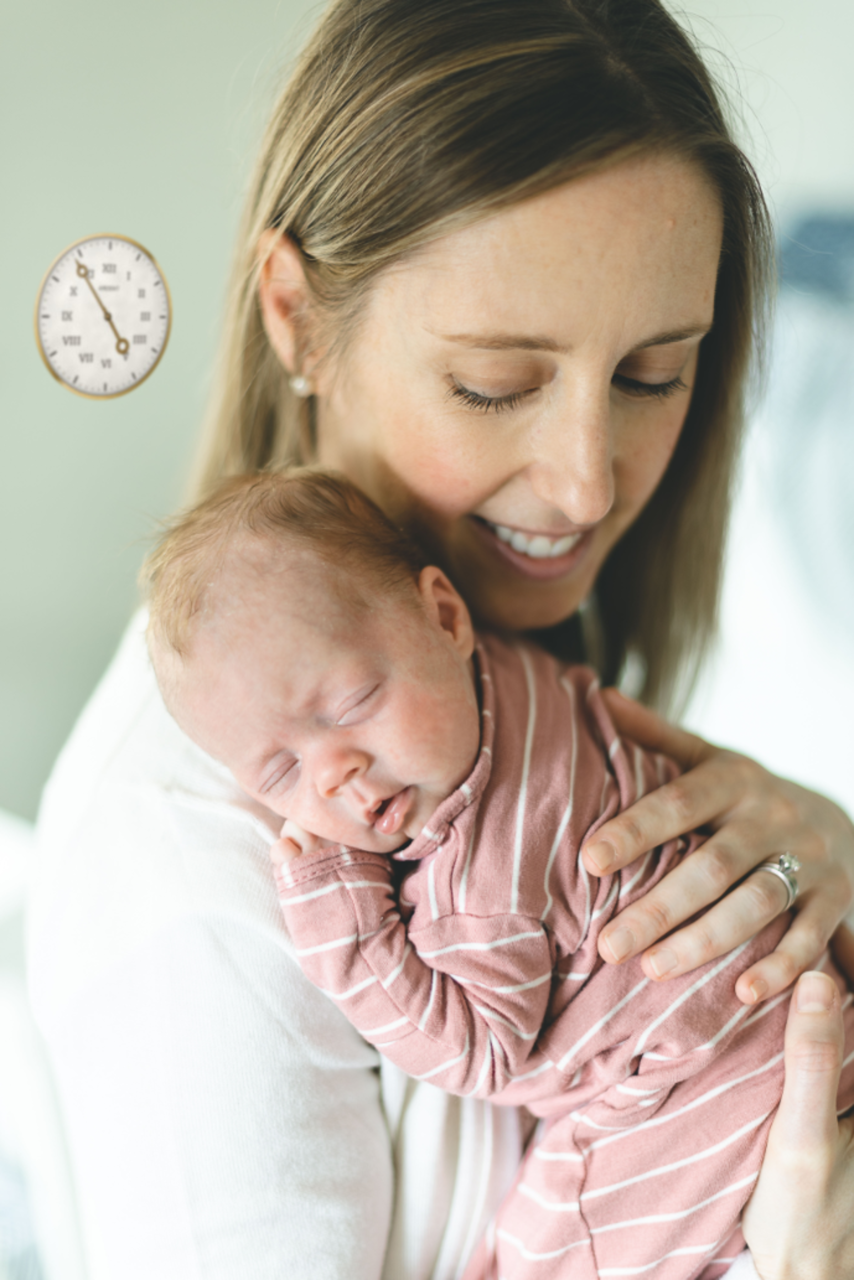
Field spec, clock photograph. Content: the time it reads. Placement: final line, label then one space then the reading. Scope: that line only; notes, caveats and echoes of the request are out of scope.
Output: 4:54
